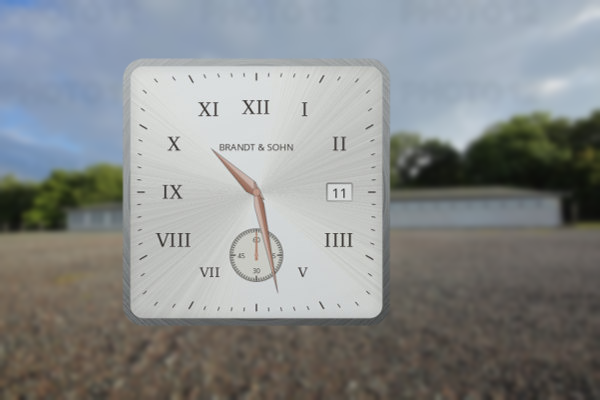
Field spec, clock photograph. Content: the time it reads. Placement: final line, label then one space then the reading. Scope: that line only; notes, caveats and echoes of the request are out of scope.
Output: 10:28
